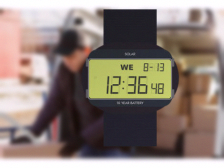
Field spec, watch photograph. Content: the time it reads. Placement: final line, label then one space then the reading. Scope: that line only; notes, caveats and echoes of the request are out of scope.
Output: 12:36:48
